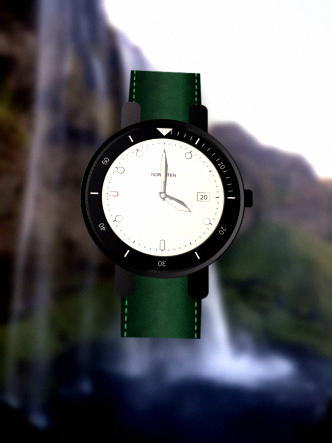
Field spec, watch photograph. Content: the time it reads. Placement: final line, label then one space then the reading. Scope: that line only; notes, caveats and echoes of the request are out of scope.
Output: 4:00
